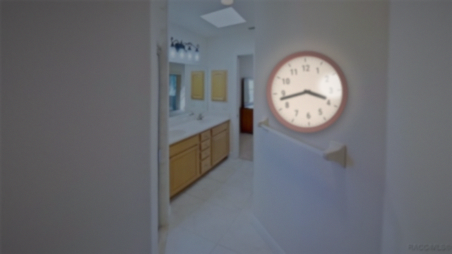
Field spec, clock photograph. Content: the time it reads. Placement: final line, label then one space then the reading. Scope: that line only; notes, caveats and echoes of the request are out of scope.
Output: 3:43
